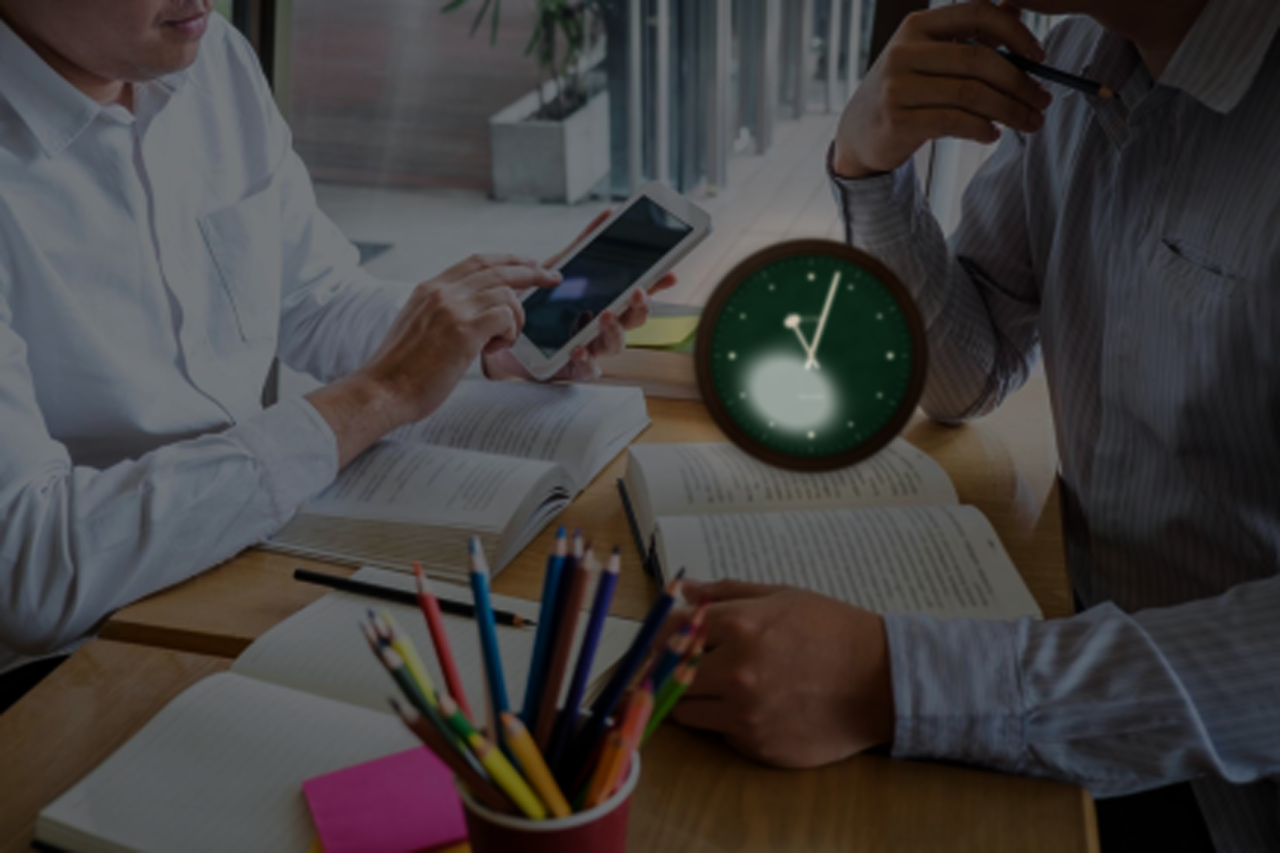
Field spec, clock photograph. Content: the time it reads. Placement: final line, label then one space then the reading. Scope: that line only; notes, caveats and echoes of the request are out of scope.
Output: 11:03
